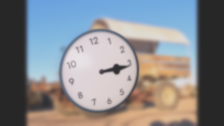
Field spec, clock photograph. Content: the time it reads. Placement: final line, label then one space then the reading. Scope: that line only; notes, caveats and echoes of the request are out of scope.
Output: 3:16
